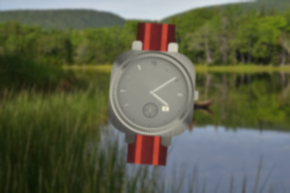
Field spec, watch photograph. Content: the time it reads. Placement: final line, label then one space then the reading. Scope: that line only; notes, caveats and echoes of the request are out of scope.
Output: 4:09
